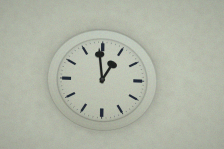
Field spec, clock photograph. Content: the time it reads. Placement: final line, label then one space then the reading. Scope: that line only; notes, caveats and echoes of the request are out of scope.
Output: 12:59
